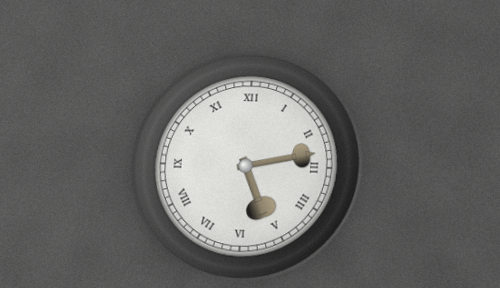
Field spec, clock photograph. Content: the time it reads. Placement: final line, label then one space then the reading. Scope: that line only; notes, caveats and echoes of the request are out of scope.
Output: 5:13
